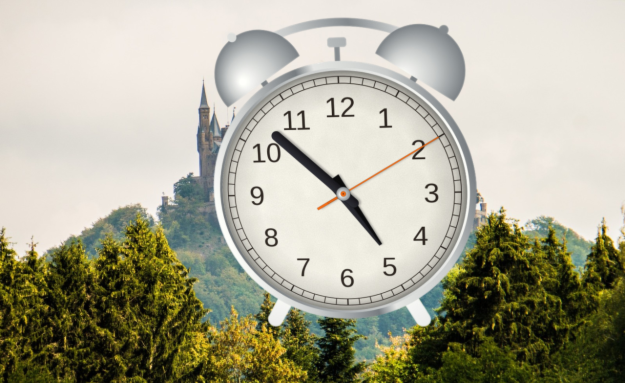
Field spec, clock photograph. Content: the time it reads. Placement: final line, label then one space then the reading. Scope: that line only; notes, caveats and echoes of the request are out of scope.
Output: 4:52:10
